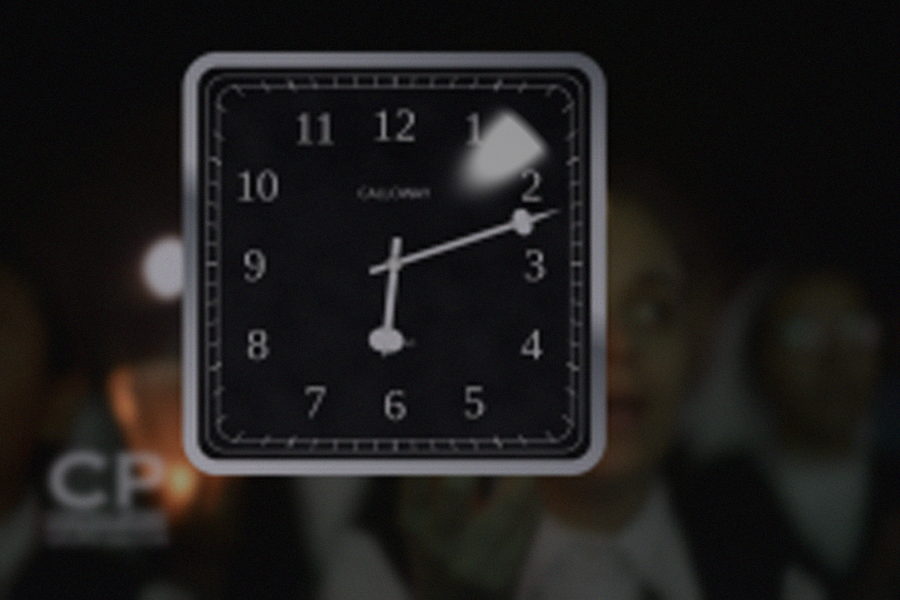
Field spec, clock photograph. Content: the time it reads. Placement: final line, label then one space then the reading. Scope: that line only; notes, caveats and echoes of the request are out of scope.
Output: 6:12
